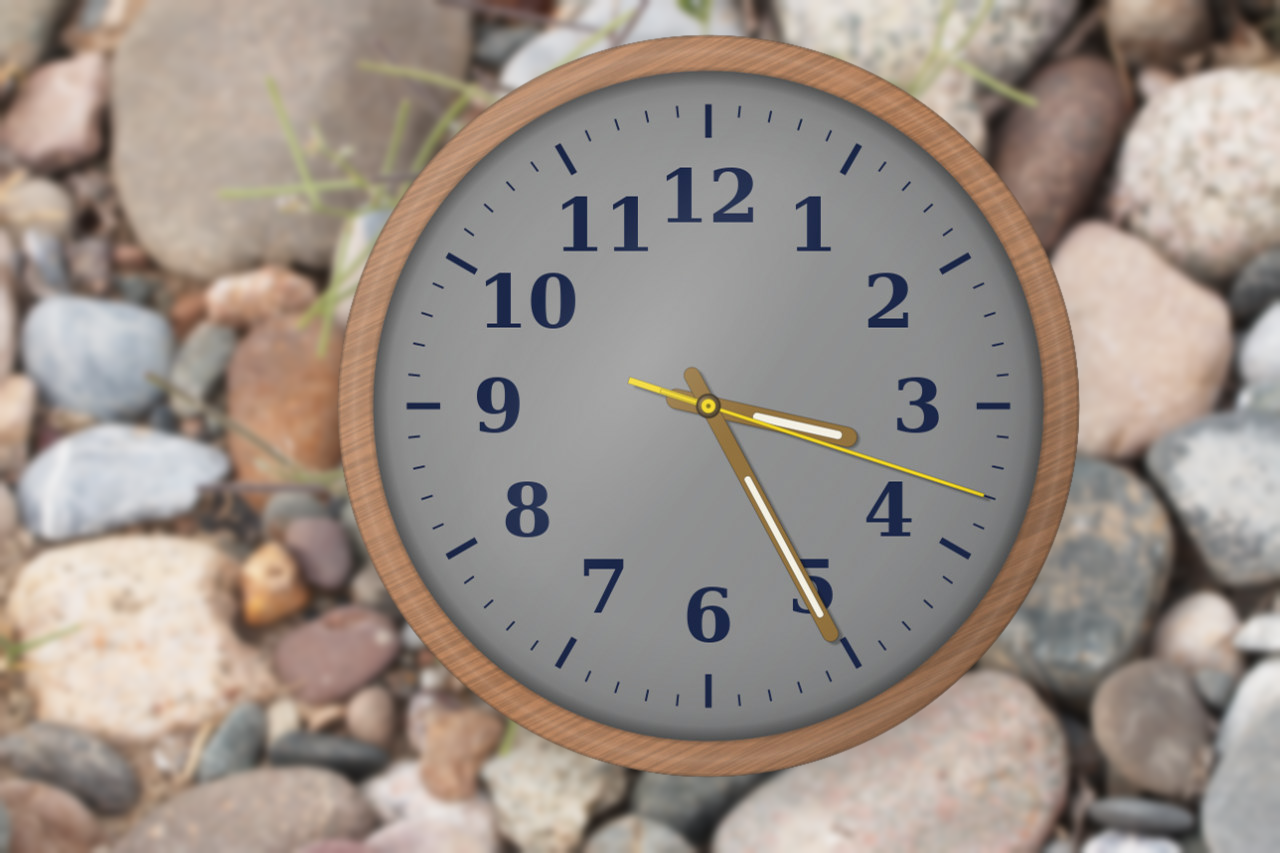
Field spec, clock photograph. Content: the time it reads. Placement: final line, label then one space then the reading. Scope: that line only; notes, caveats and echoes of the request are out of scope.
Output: 3:25:18
